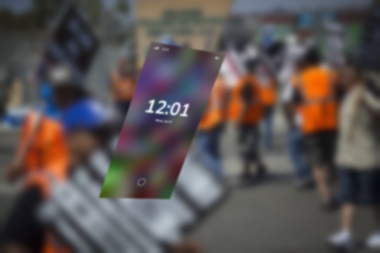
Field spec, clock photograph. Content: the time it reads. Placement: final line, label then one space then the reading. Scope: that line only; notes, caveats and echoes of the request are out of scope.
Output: 12:01
